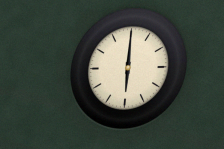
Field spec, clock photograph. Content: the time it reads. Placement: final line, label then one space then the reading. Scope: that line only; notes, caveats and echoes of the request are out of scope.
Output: 6:00
